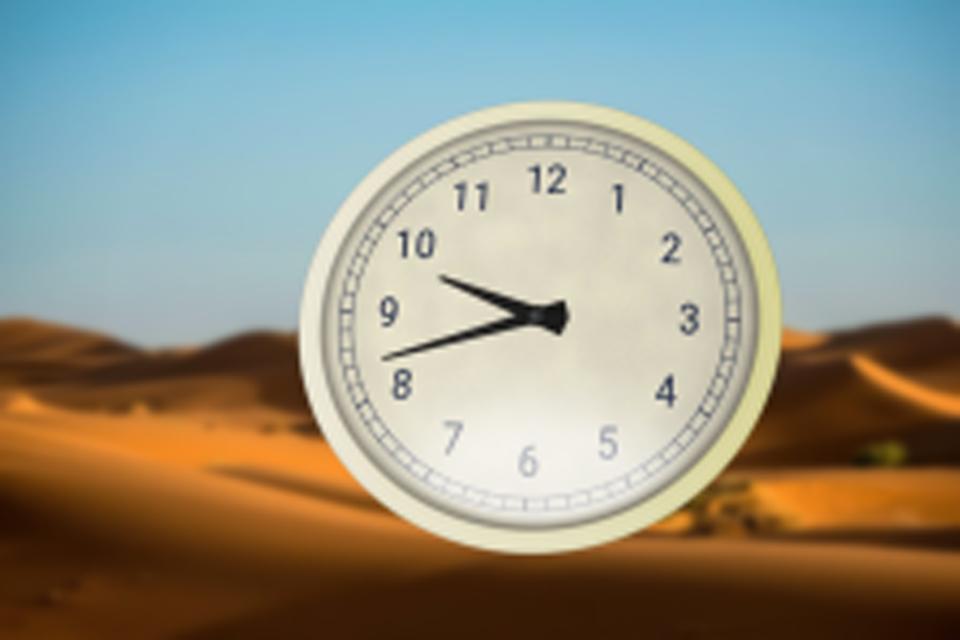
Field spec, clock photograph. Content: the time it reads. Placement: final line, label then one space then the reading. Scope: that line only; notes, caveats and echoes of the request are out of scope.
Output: 9:42
